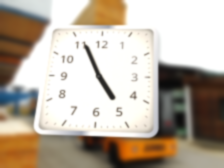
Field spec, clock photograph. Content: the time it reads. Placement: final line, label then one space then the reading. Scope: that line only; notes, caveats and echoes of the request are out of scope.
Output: 4:56
